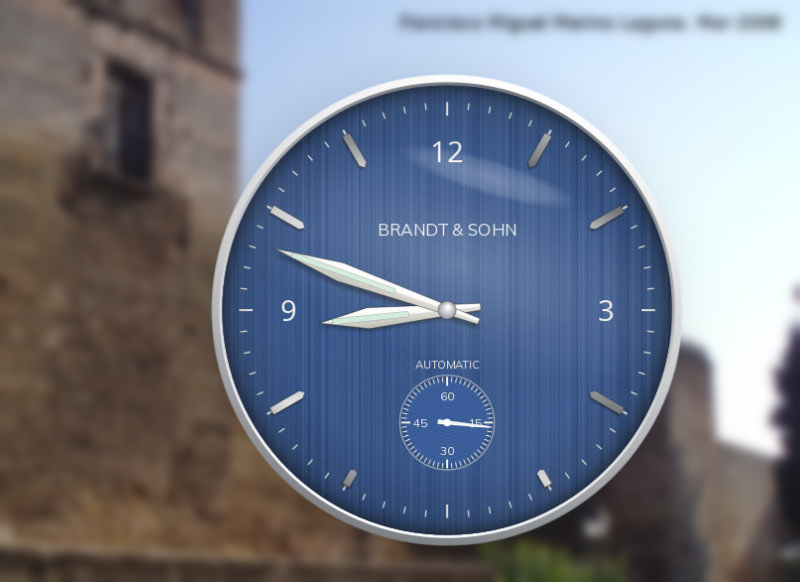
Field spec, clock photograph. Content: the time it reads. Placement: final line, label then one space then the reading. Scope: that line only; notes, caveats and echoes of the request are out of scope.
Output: 8:48:16
